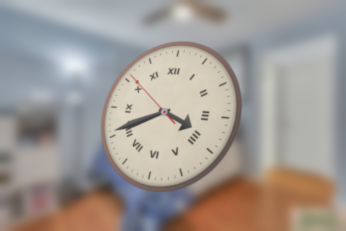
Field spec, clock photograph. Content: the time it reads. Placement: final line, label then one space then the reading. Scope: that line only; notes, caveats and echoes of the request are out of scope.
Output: 3:40:51
